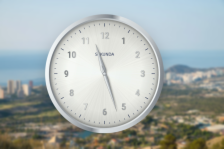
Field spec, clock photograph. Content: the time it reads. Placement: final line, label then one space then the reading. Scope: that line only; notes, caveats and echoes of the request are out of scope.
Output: 11:27
